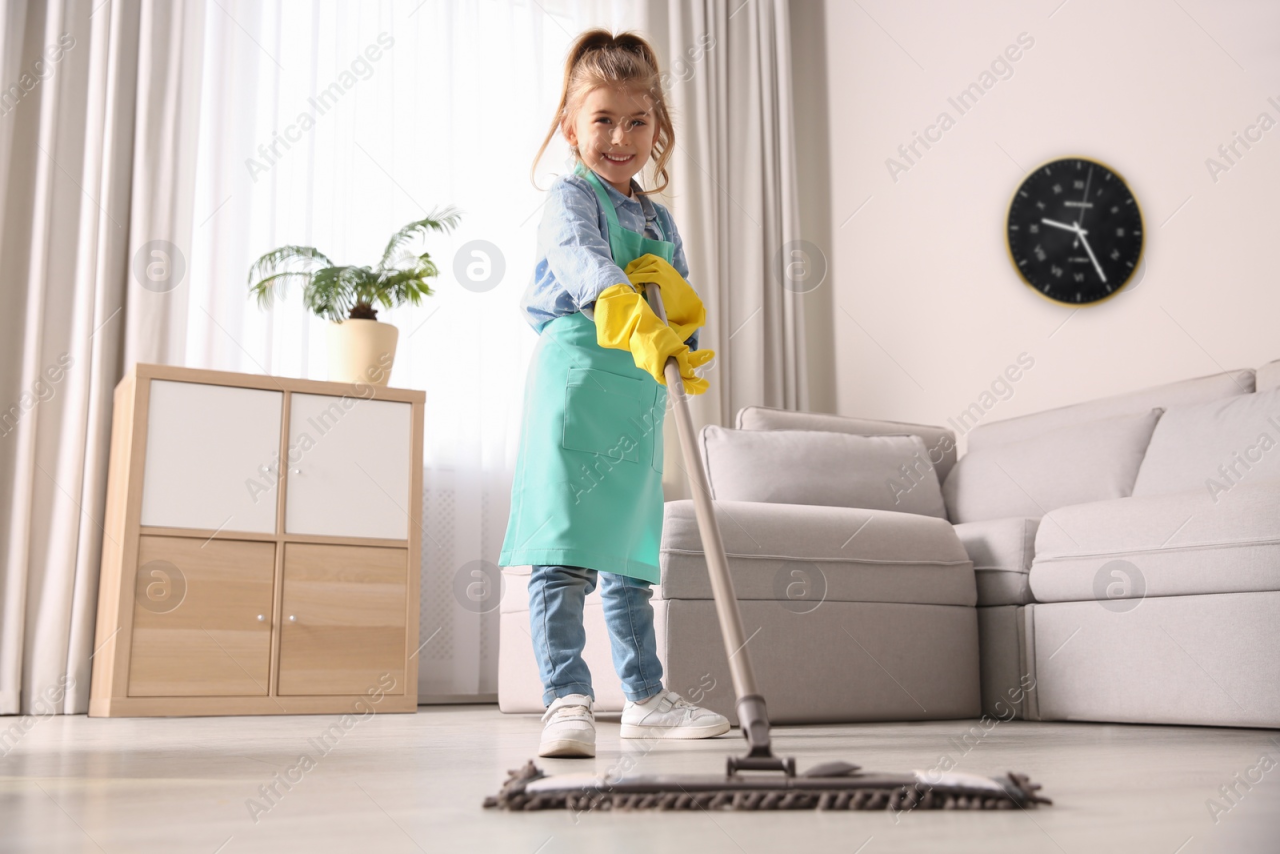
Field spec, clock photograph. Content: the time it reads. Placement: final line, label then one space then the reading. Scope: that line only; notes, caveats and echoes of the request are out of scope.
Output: 9:25:02
